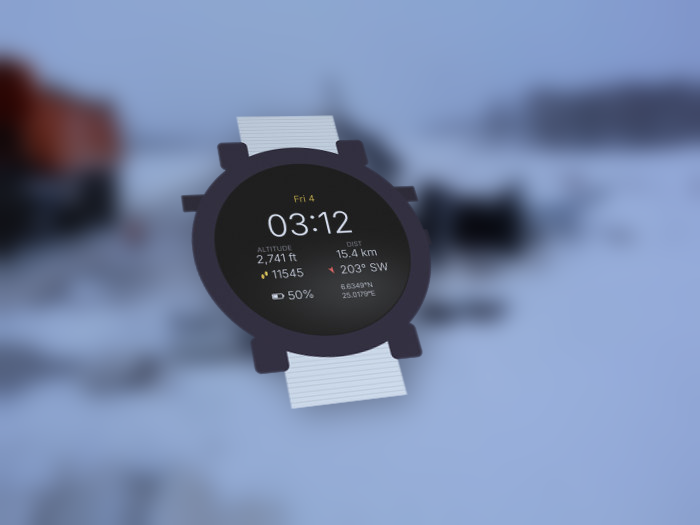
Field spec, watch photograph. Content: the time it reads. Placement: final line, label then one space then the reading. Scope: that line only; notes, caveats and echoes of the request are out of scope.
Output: 3:12
